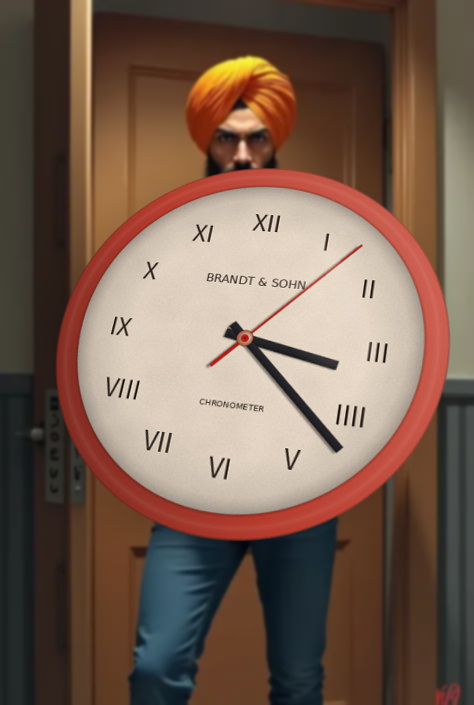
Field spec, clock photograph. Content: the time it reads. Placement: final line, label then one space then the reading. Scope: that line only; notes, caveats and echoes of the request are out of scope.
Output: 3:22:07
